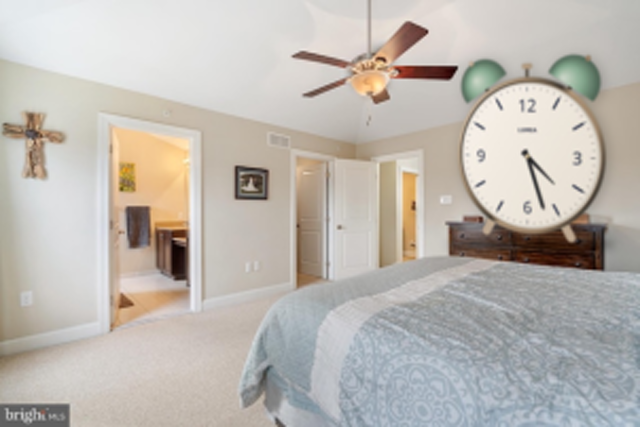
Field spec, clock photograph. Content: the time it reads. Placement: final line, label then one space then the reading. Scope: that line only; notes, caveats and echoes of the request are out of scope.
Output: 4:27
